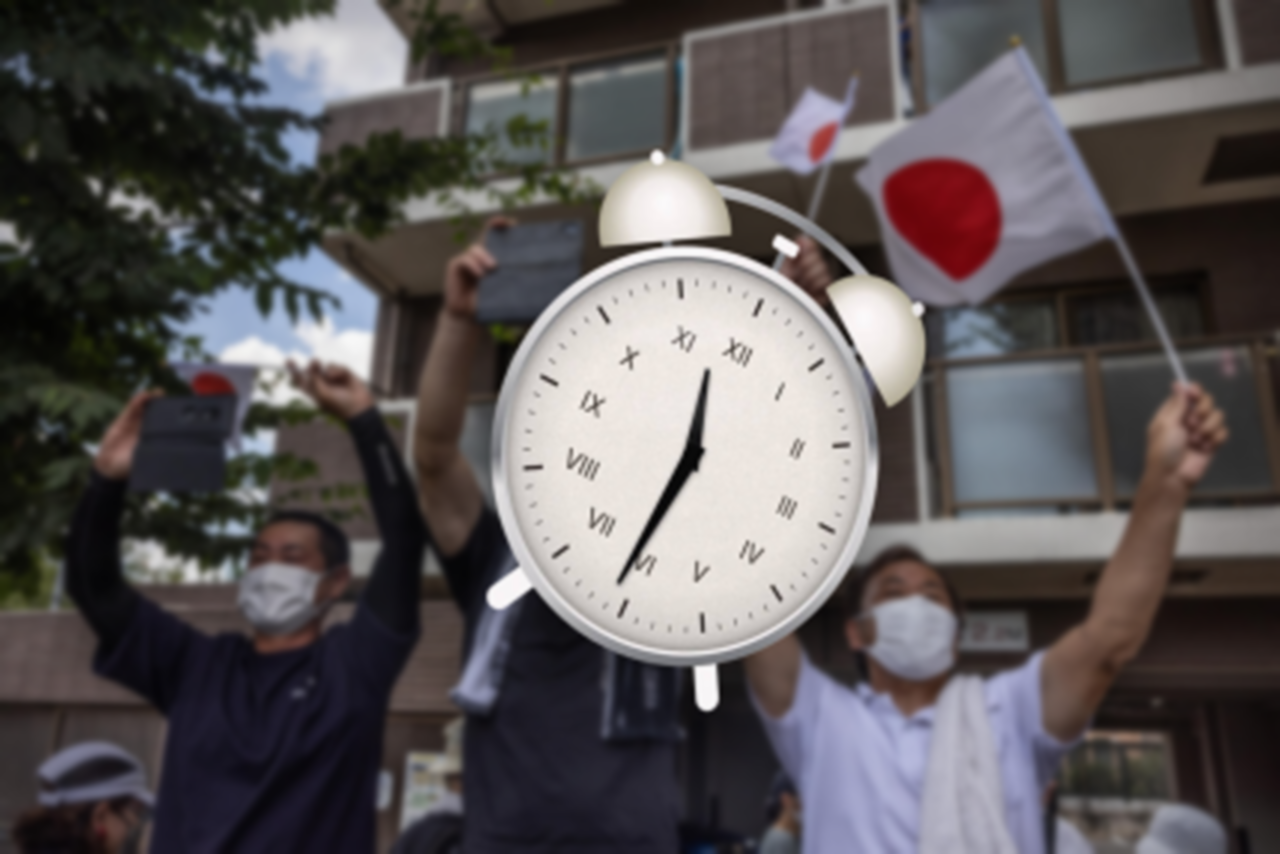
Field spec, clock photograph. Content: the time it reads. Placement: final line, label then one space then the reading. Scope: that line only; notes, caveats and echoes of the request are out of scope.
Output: 11:31
